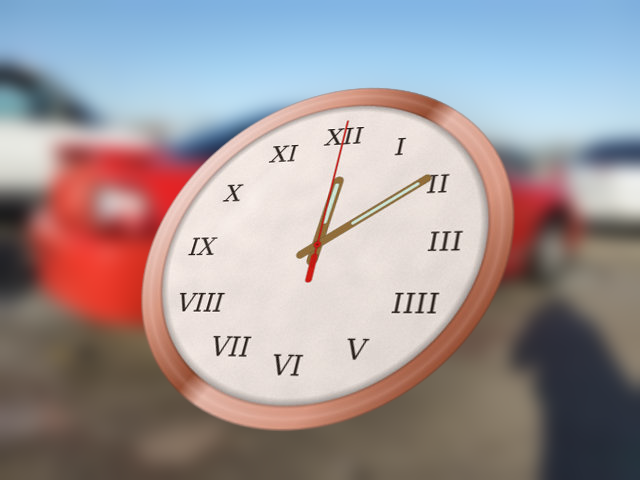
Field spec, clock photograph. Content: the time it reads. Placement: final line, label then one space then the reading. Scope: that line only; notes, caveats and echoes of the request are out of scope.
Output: 12:09:00
